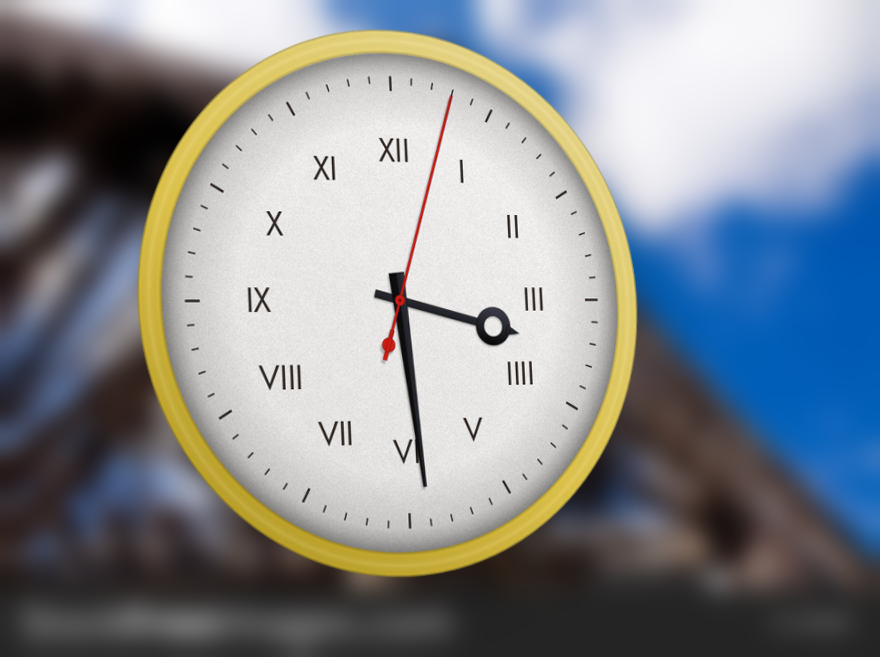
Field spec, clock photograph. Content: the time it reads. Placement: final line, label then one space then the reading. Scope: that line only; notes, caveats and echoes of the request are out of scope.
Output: 3:29:03
